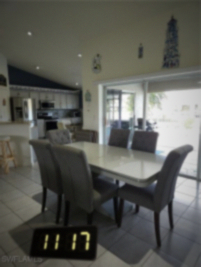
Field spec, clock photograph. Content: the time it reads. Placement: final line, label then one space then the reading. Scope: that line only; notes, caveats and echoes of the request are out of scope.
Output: 11:17
